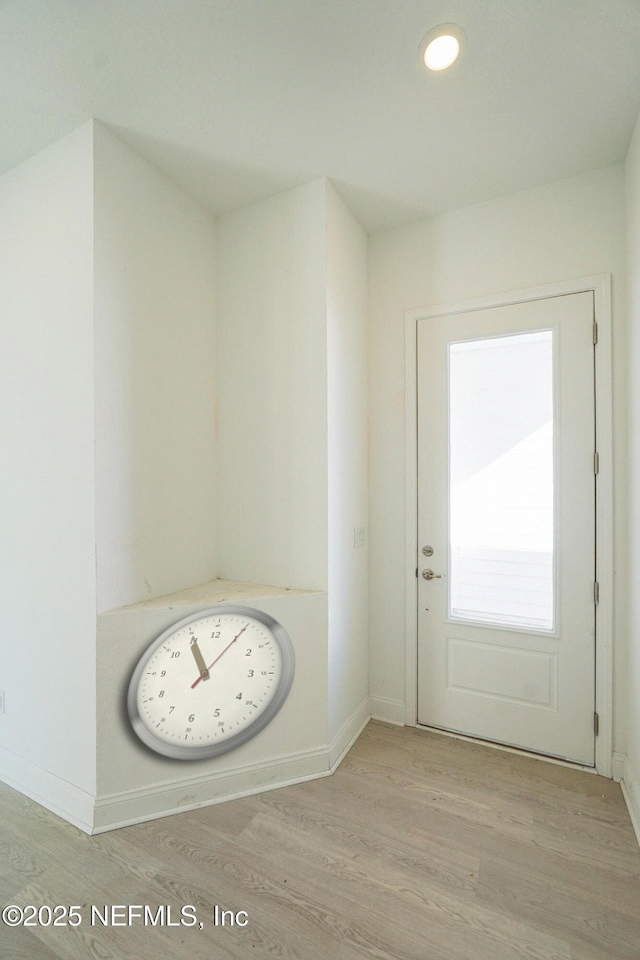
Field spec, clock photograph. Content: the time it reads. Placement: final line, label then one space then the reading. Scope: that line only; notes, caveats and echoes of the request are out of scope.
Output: 10:55:05
